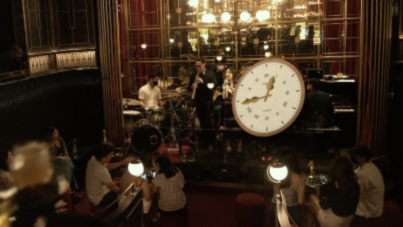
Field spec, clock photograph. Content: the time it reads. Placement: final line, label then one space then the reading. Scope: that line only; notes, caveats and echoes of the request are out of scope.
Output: 12:44
